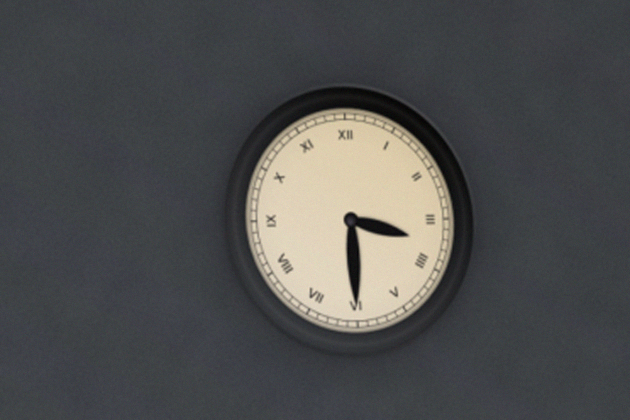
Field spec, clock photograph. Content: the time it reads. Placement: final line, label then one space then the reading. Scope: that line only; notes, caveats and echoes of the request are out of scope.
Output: 3:30
